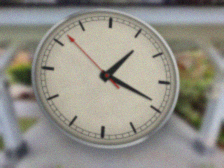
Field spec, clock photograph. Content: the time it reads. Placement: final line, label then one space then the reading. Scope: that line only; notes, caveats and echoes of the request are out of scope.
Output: 1:18:52
